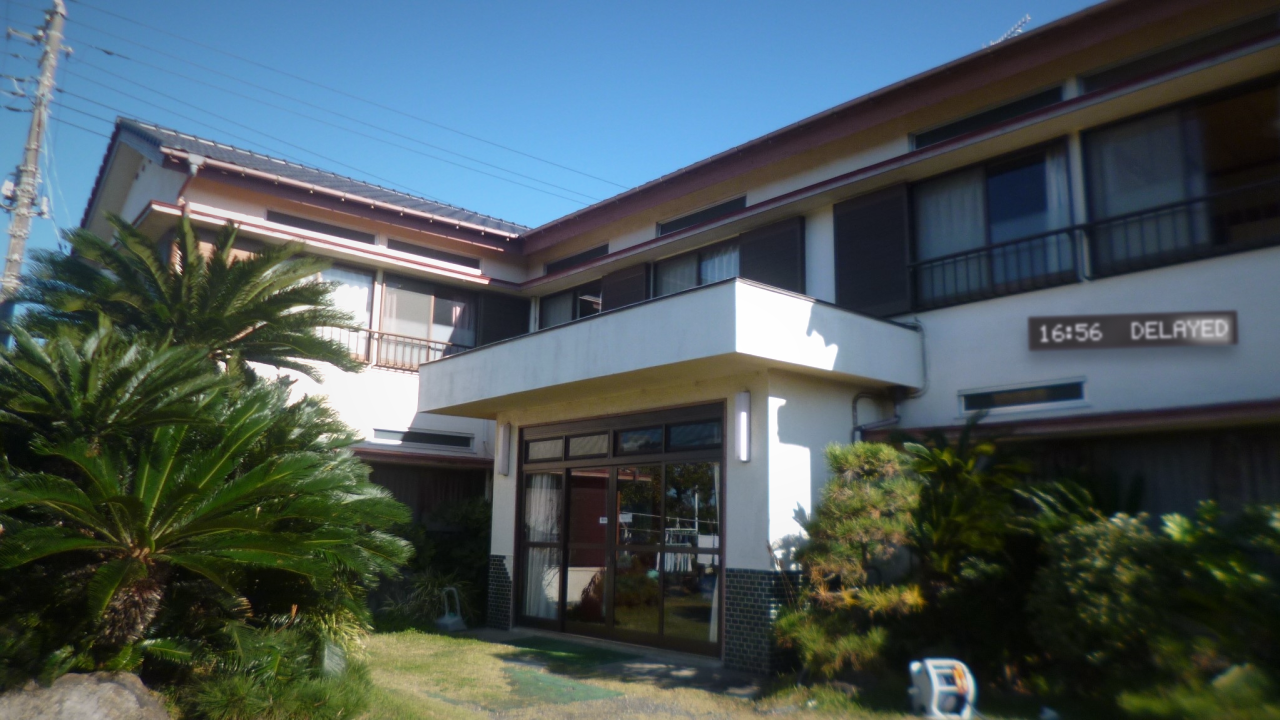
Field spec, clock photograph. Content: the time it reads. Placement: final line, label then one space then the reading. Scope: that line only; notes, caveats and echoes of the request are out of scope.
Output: 16:56
